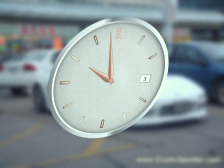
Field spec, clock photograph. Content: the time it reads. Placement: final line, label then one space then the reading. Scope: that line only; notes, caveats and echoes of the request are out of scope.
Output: 9:58
